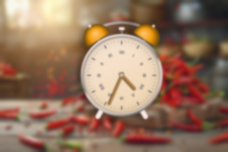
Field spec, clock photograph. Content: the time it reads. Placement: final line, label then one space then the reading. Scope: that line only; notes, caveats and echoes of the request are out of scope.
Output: 4:34
